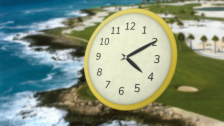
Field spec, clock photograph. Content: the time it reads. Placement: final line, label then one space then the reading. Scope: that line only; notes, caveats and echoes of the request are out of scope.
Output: 4:10
